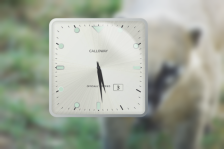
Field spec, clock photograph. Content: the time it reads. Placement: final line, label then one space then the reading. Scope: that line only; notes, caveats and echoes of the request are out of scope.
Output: 5:29
